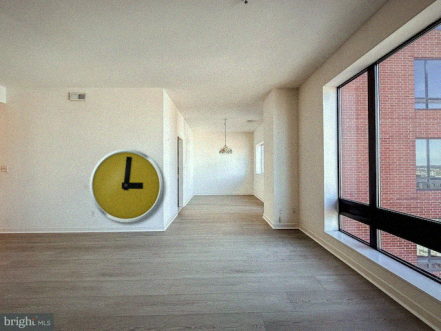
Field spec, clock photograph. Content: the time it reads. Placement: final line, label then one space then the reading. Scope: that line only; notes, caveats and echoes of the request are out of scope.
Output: 3:01
